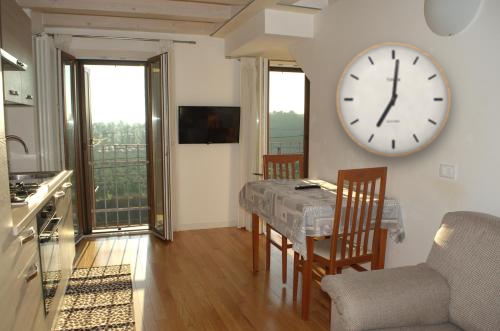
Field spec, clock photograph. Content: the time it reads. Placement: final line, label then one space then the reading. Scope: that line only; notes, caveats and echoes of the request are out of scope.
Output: 7:01
